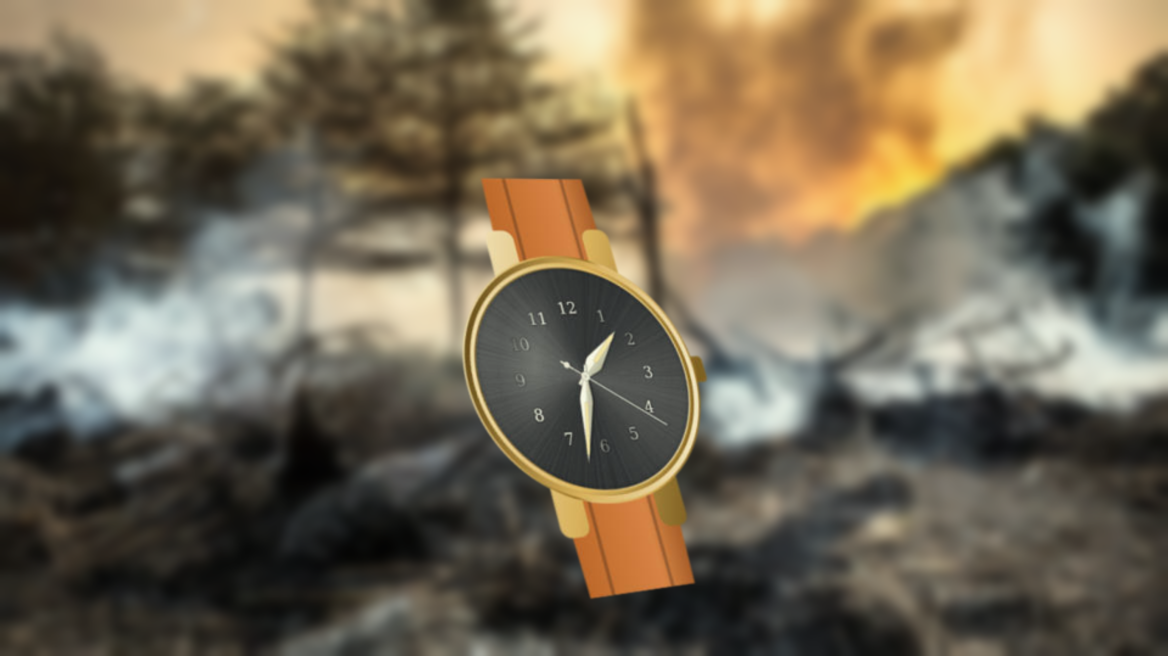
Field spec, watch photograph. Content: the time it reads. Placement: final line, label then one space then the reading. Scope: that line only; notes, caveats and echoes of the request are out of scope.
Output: 1:32:21
